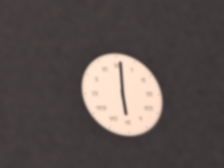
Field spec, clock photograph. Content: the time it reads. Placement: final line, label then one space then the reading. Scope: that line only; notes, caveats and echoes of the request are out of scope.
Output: 6:01
